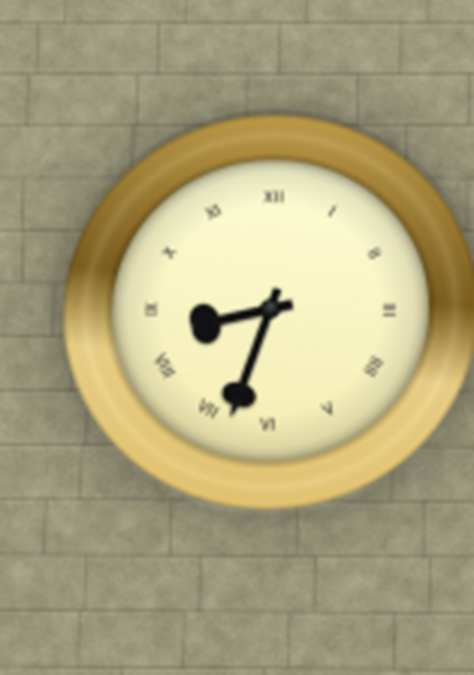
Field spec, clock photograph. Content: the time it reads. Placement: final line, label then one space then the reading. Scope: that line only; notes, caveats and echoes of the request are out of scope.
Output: 8:33
